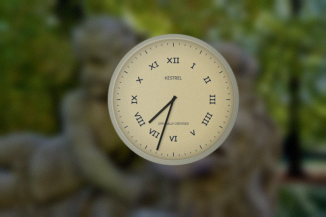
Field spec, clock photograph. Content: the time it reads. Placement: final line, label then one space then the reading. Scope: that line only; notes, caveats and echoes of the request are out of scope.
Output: 7:33
